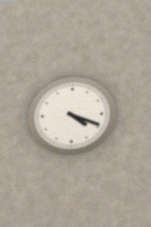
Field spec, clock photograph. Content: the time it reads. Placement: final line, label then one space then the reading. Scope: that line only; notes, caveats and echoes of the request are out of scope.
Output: 4:19
